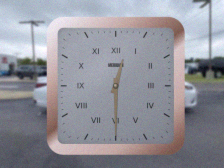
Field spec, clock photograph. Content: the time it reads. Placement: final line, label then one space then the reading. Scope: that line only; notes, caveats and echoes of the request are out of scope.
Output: 12:30
